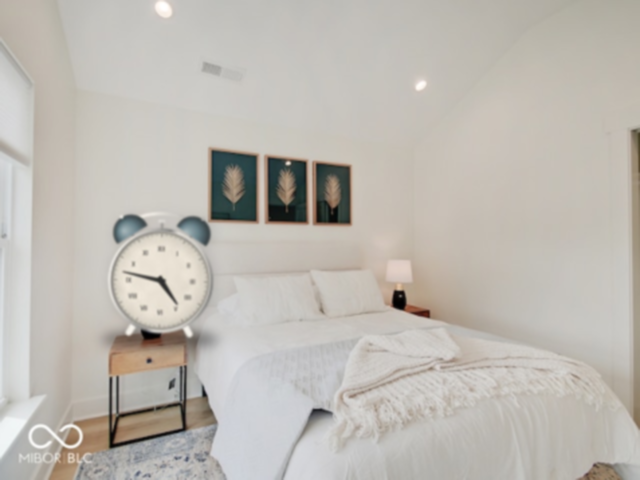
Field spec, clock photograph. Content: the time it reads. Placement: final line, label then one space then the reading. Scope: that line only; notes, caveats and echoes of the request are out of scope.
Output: 4:47
